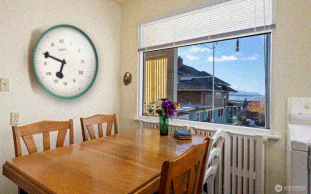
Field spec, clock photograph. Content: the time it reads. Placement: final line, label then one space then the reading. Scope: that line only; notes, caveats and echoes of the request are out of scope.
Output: 6:49
